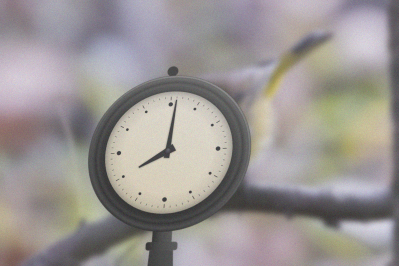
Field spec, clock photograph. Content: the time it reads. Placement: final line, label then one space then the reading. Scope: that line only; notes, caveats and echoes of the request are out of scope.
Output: 8:01
